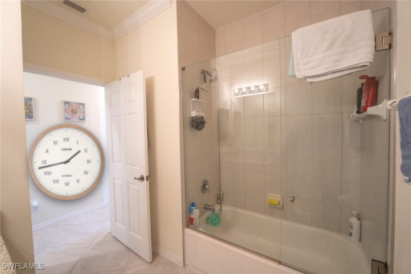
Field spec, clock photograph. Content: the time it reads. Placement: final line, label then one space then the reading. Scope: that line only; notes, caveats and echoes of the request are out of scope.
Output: 1:43
